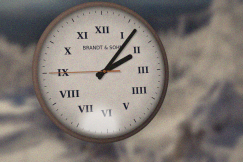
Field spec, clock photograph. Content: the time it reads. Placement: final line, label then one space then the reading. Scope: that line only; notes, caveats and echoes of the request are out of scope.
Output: 2:06:45
